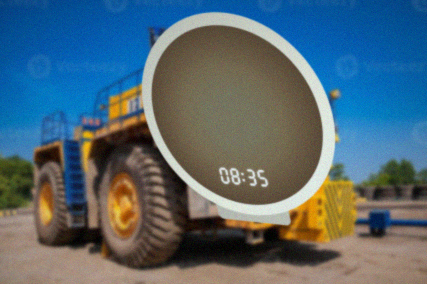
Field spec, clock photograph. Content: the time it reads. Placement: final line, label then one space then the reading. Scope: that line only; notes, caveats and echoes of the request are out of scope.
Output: 8:35
